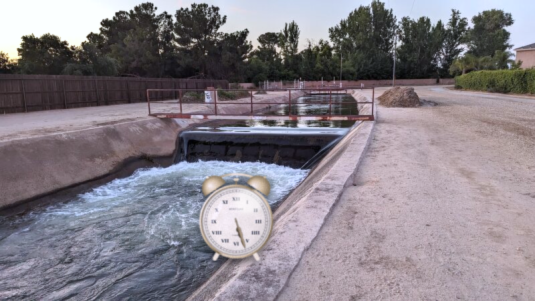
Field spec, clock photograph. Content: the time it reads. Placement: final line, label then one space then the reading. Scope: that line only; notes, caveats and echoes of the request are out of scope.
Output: 5:27
